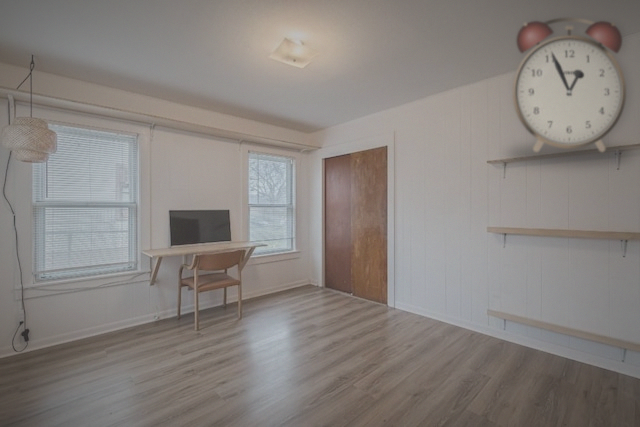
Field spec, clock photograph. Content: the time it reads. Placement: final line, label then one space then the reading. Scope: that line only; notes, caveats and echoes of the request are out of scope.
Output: 12:56
